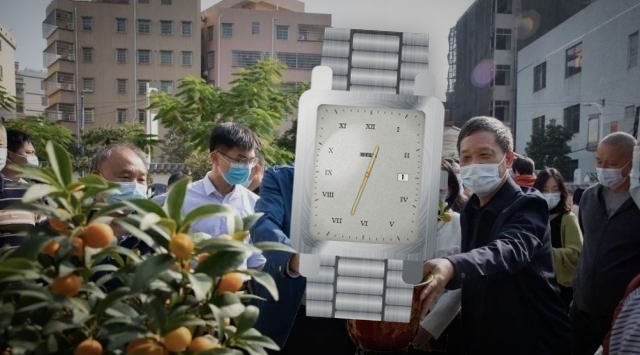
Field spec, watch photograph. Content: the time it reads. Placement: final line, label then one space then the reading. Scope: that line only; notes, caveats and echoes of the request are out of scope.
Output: 12:33
